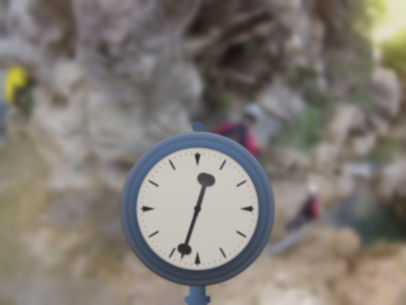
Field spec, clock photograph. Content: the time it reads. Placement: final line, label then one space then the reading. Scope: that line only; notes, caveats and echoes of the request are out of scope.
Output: 12:33
